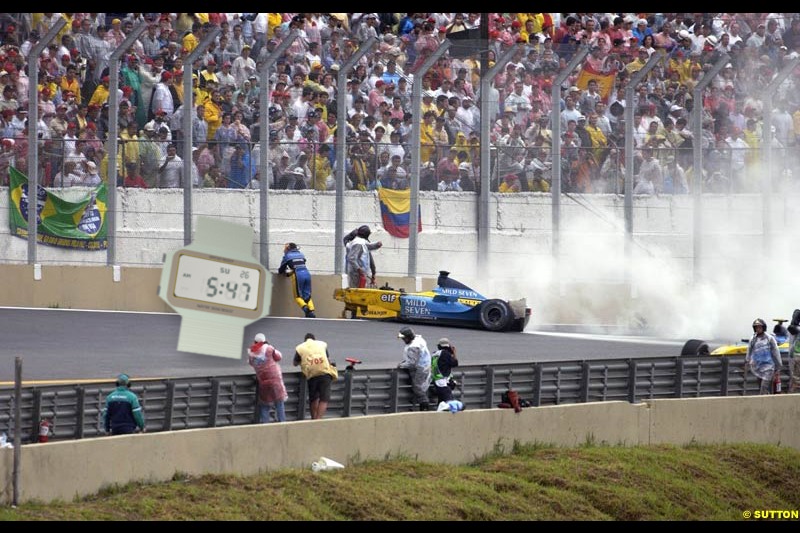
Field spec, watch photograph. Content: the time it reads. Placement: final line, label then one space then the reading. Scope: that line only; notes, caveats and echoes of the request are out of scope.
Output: 5:47
